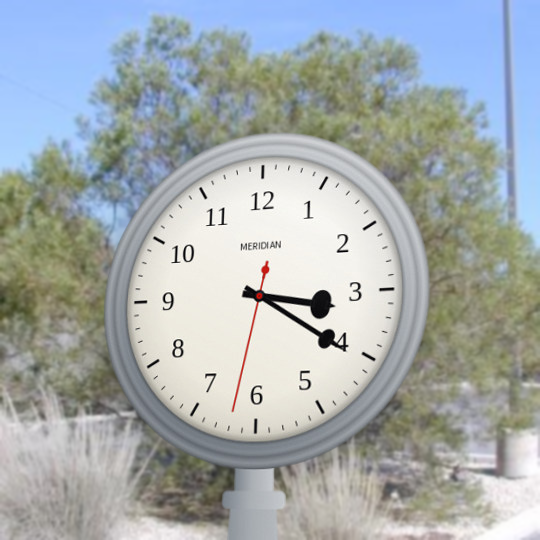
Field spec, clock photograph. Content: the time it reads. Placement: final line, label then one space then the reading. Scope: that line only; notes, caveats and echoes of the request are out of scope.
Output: 3:20:32
